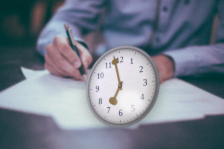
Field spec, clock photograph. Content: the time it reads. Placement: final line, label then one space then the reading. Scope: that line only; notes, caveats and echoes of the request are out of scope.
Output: 6:58
